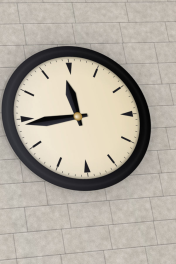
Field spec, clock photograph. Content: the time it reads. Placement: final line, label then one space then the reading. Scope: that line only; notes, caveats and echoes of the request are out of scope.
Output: 11:44
